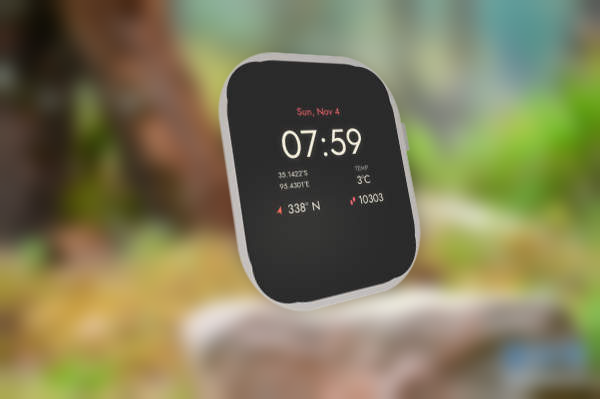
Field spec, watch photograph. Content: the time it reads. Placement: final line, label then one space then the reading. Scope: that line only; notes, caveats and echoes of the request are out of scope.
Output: 7:59
